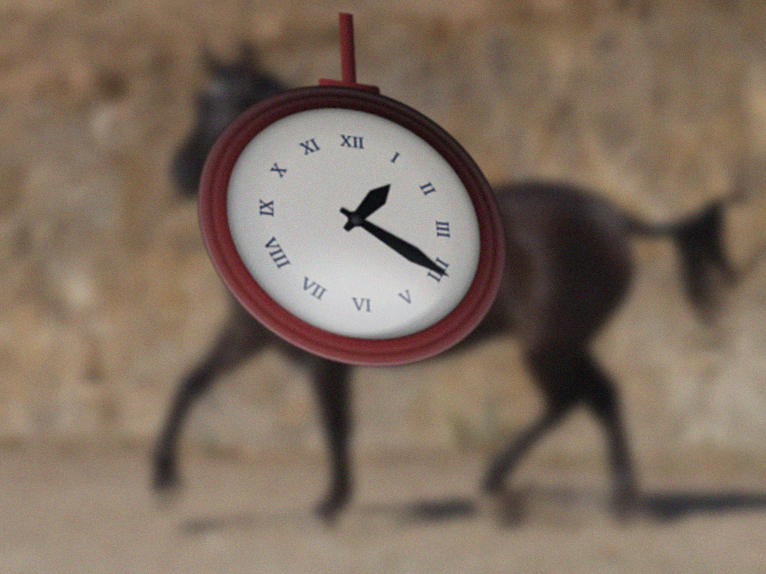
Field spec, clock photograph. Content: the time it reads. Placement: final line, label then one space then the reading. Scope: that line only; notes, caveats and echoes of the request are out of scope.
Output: 1:20
